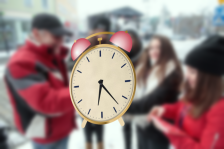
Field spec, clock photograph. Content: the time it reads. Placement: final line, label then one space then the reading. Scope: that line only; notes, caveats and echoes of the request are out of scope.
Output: 6:23
